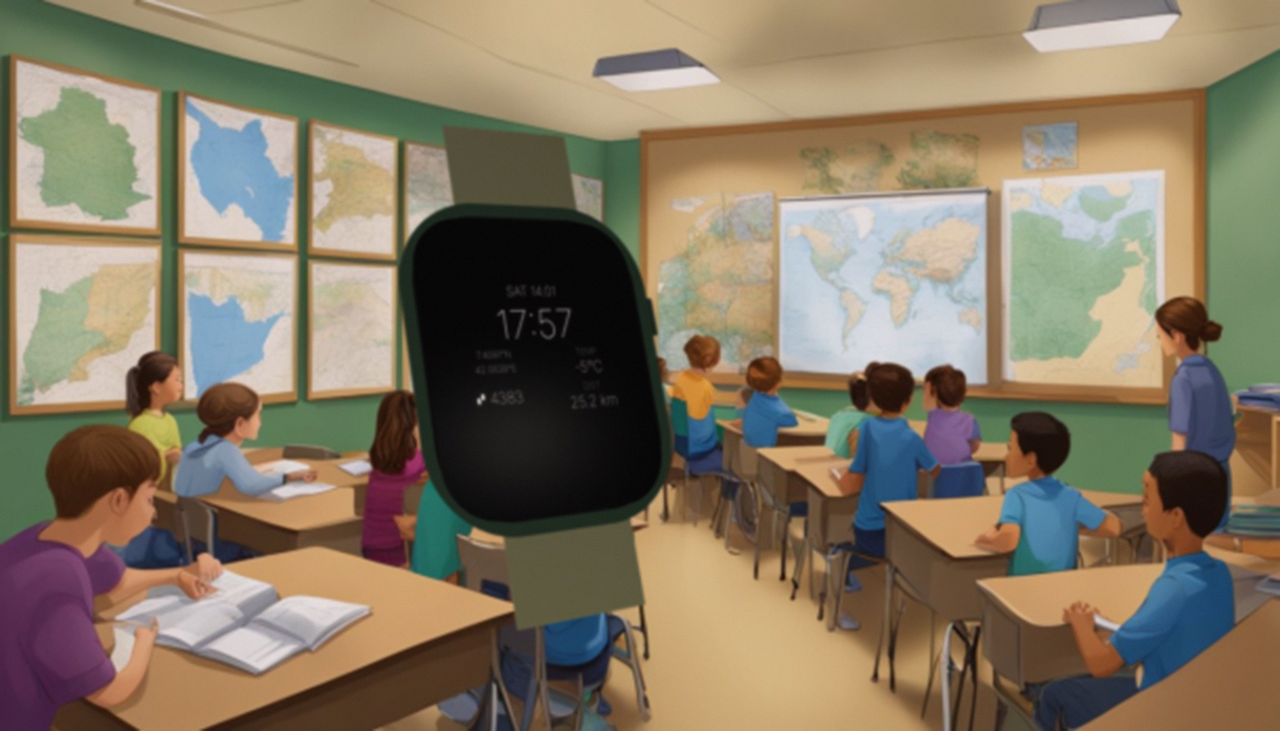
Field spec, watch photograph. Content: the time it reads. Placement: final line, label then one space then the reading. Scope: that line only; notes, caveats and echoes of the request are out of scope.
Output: 17:57
